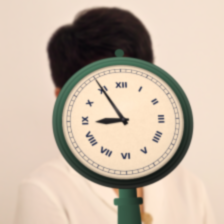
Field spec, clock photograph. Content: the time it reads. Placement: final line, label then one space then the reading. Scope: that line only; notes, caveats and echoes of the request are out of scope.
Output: 8:55
